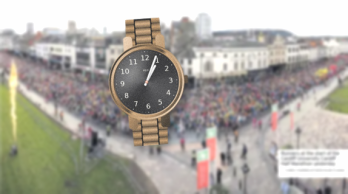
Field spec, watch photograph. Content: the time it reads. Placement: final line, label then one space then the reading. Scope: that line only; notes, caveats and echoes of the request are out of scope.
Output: 1:04
